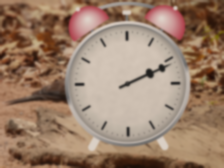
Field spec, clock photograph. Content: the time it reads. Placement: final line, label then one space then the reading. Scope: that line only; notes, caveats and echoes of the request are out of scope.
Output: 2:11
